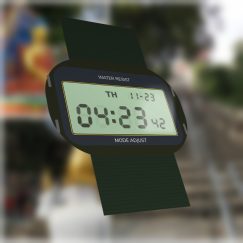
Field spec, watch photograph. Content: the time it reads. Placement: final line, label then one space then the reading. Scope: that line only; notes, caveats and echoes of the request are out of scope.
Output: 4:23:42
